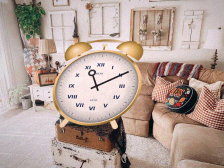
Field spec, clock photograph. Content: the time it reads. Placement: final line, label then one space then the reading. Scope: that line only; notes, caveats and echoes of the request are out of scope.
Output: 11:10
